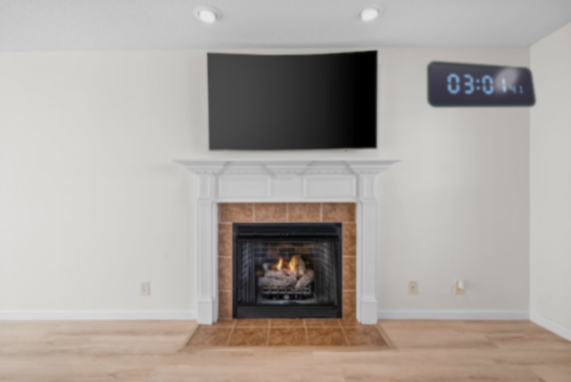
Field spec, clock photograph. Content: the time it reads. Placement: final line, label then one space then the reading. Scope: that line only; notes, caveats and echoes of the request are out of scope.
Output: 3:01
